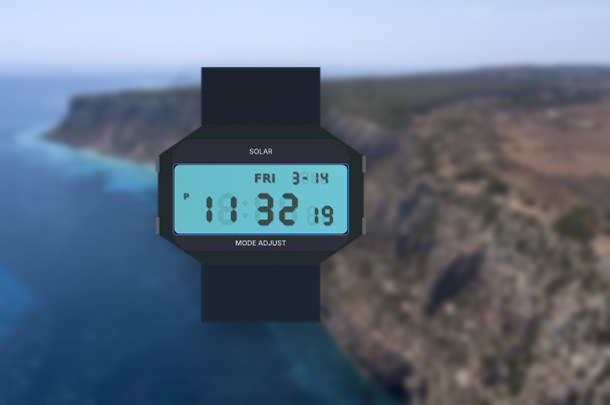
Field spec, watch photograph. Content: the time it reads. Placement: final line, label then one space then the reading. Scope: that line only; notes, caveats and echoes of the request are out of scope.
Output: 11:32:19
